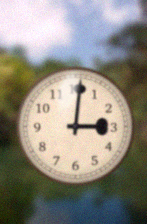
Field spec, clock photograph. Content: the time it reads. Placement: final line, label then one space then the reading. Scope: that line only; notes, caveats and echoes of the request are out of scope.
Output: 3:01
